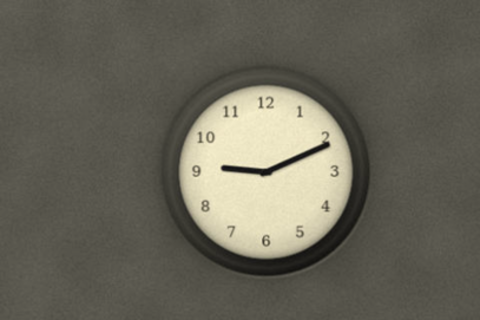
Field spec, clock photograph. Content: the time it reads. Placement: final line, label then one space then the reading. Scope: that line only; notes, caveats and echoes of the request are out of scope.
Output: 9:11
